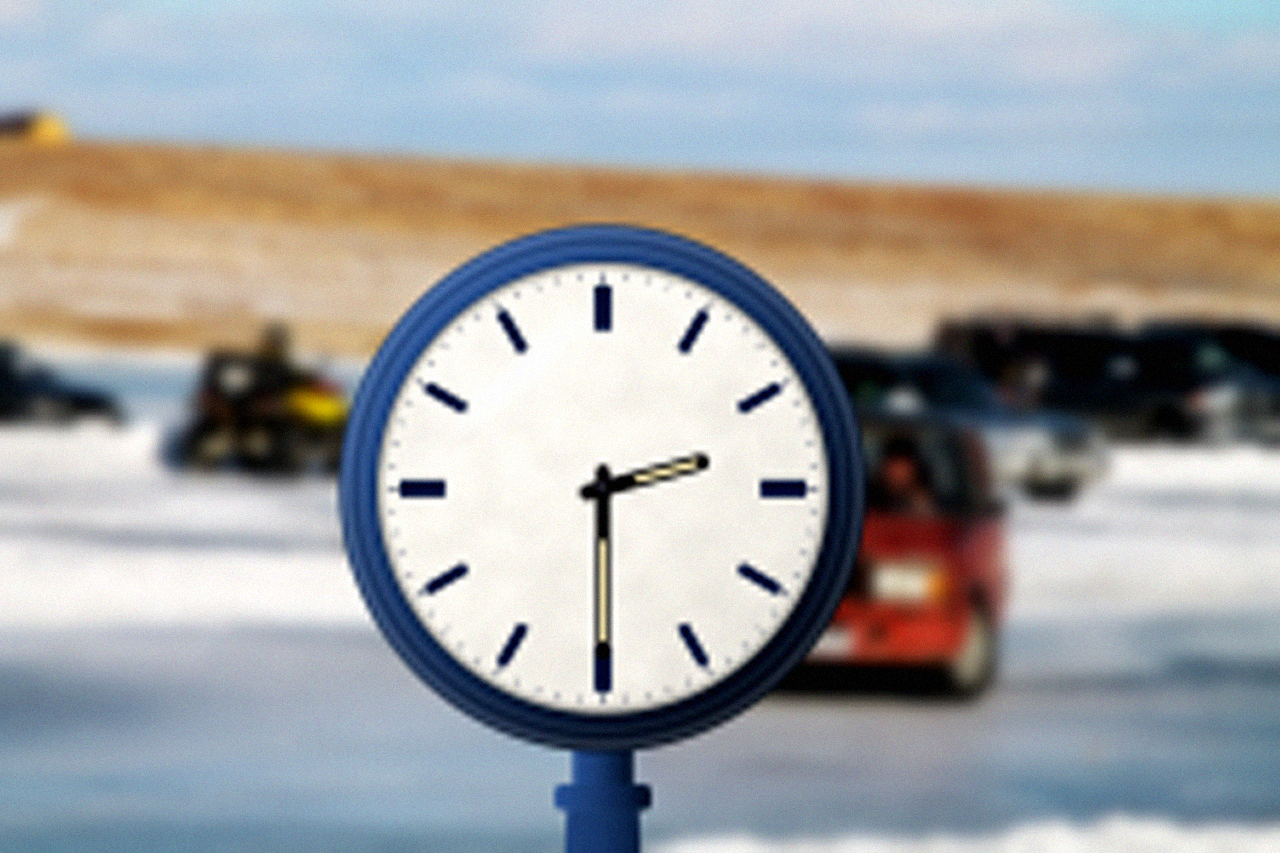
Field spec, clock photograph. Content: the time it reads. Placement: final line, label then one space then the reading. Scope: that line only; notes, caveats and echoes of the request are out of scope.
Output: 2:30
